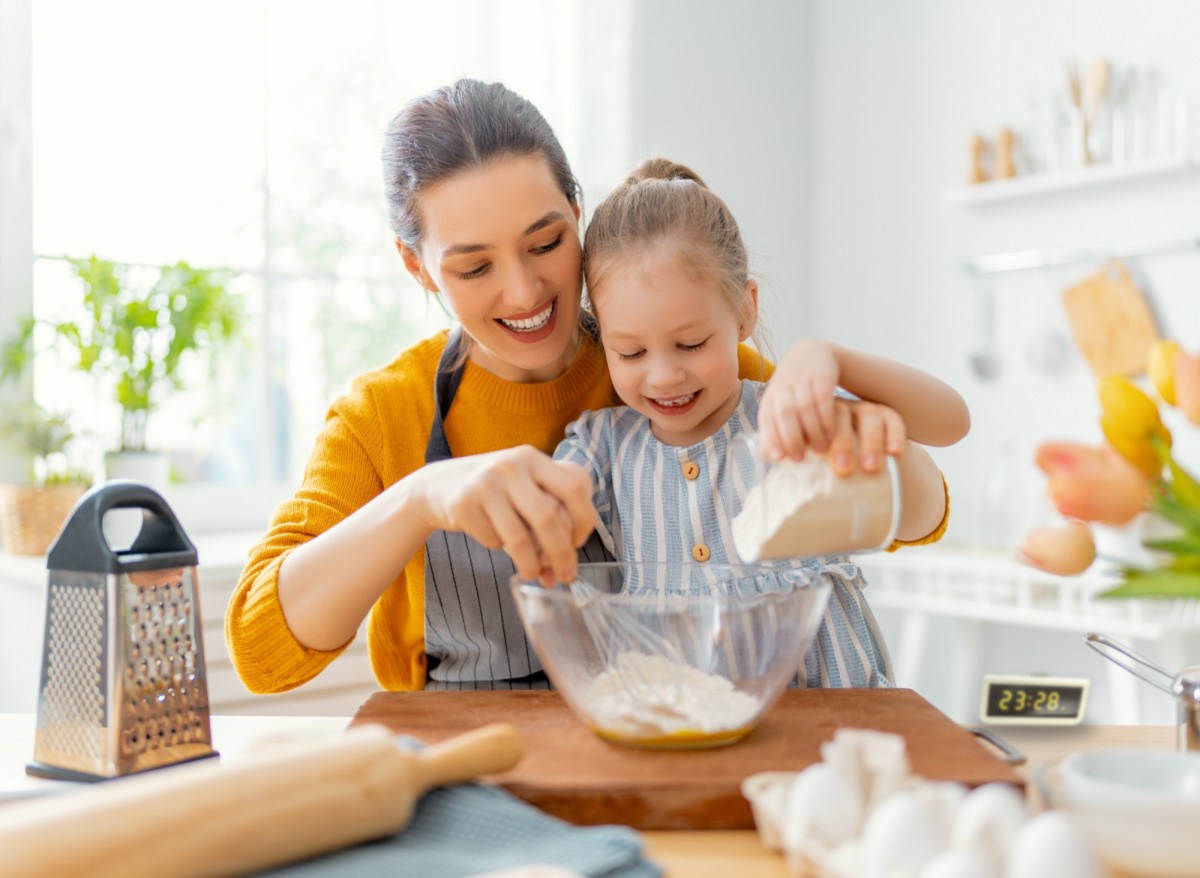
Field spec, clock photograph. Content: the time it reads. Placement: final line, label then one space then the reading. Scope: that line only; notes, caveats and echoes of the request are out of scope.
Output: 23:28
